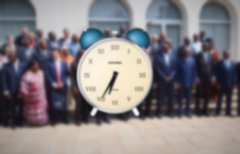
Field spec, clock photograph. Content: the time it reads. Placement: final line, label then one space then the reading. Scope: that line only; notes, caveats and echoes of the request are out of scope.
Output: 6:35
